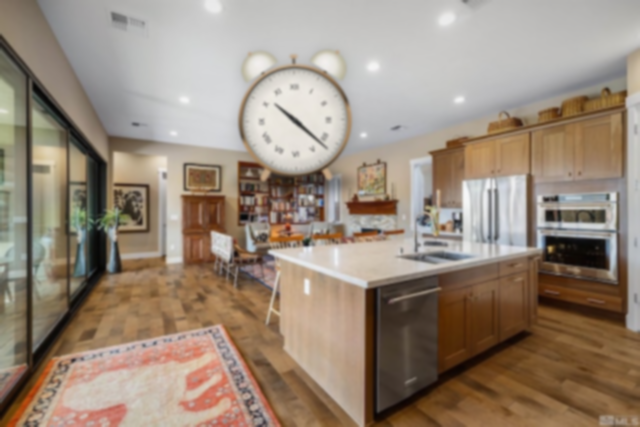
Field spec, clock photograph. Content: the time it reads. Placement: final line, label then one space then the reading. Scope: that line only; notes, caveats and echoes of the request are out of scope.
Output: 10:22
